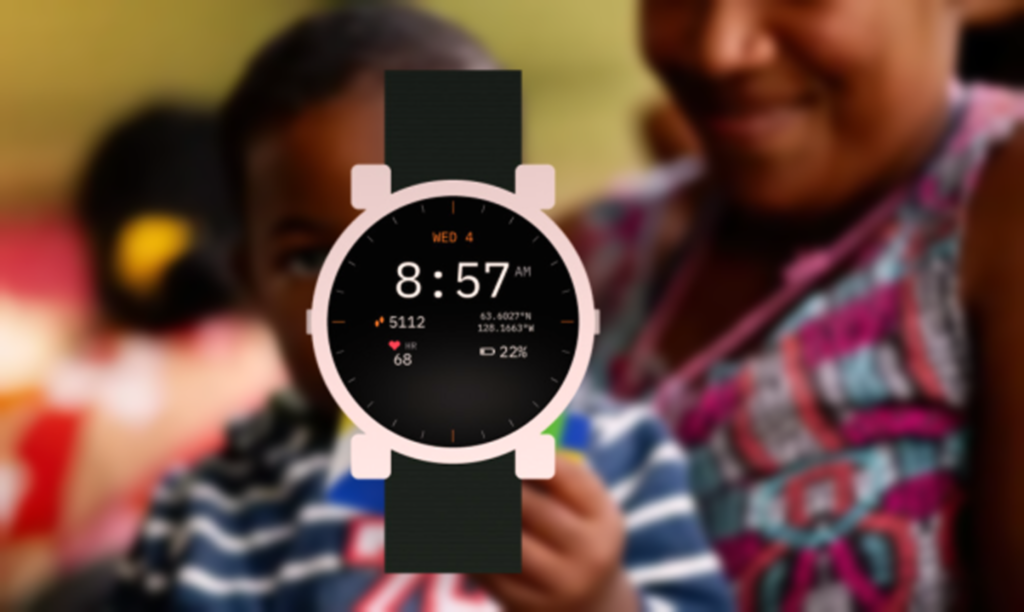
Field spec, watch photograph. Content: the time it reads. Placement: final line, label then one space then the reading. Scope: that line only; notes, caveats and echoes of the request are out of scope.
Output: 8:57
